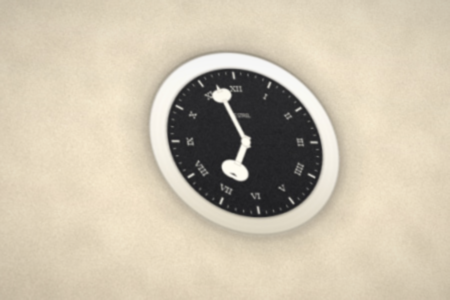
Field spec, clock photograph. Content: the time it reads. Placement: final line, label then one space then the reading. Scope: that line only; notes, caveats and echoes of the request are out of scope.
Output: 6:57
